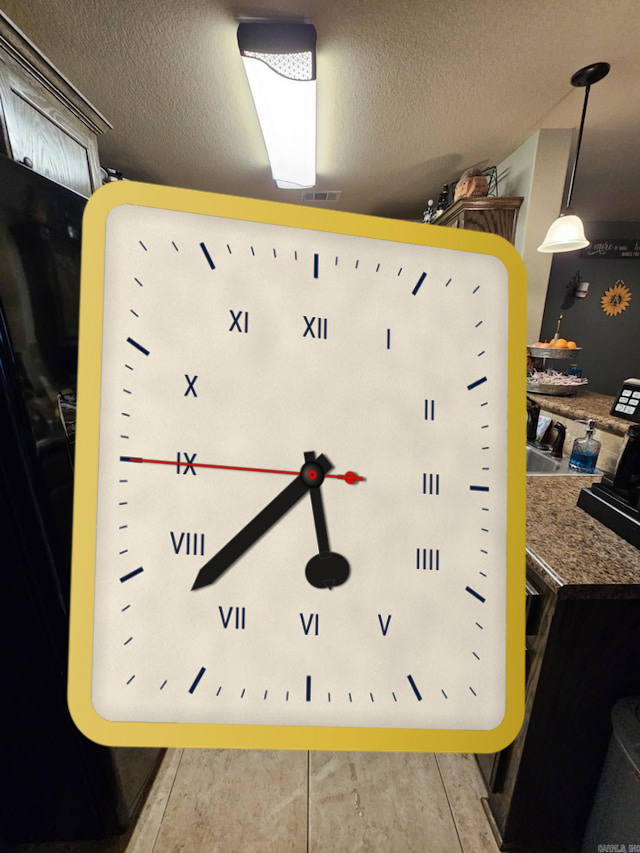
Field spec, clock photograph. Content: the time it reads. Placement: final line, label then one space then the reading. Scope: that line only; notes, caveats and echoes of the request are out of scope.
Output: 5:37:45
